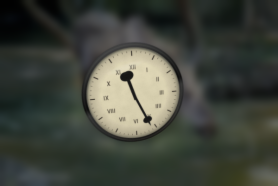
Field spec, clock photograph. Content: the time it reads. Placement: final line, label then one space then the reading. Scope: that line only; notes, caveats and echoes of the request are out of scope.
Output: 11:26
